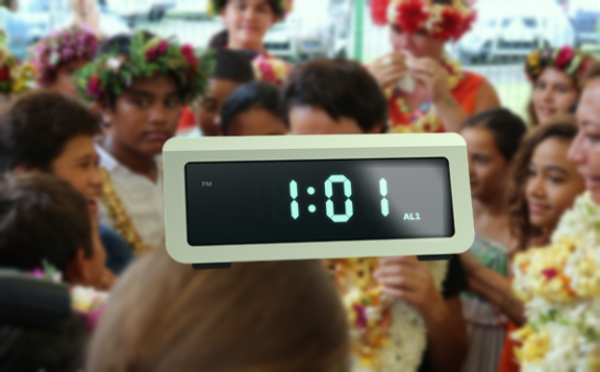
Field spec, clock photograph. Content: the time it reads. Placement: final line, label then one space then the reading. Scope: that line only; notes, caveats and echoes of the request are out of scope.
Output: 1:01
